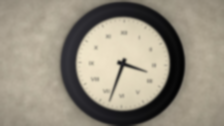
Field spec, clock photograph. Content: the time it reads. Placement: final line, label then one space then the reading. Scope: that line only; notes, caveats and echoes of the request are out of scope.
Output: 3:33
